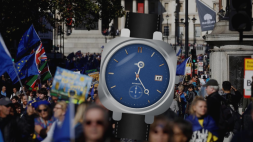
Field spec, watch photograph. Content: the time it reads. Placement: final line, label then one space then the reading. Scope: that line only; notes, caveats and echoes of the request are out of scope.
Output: 12:24
